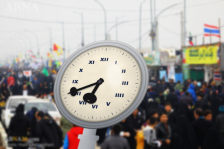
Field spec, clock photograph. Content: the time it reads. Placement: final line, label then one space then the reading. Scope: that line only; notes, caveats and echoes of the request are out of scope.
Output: 6:41
